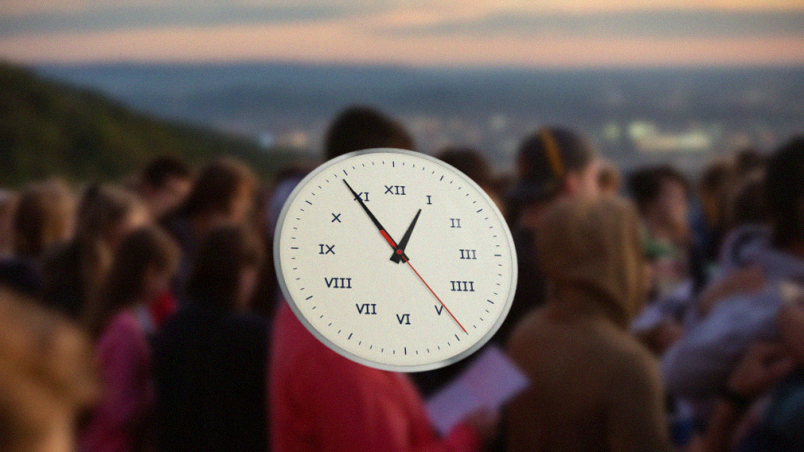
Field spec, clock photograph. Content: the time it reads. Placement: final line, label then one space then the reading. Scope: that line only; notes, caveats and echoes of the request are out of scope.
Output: 12:54:24
